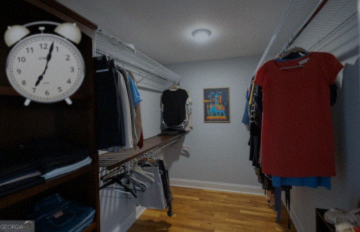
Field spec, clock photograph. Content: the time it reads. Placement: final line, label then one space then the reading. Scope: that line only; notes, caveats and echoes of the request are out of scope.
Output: 7:03
